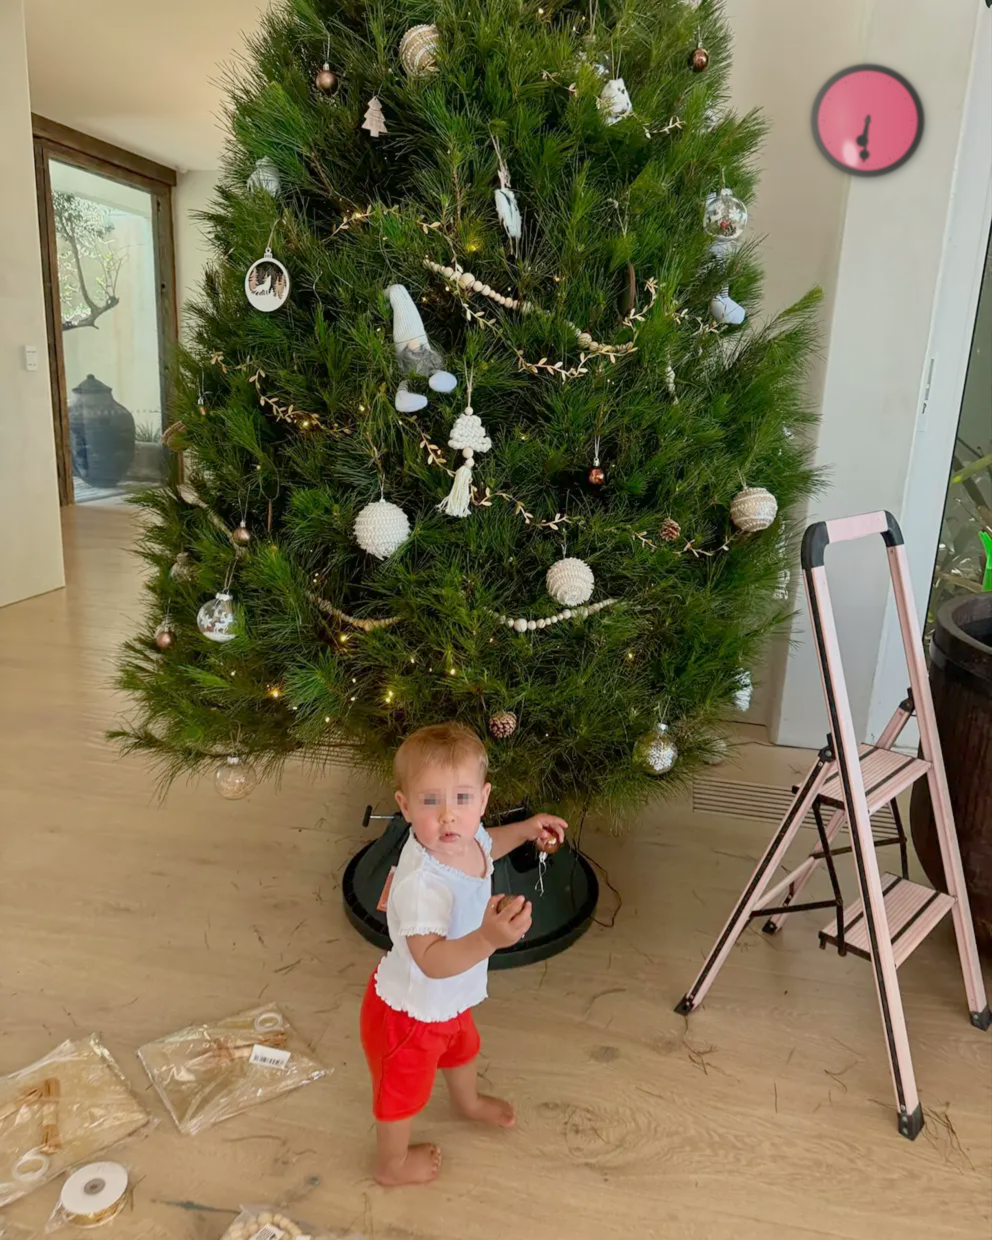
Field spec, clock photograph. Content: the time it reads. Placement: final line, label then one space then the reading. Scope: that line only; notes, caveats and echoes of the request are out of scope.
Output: 6:31
